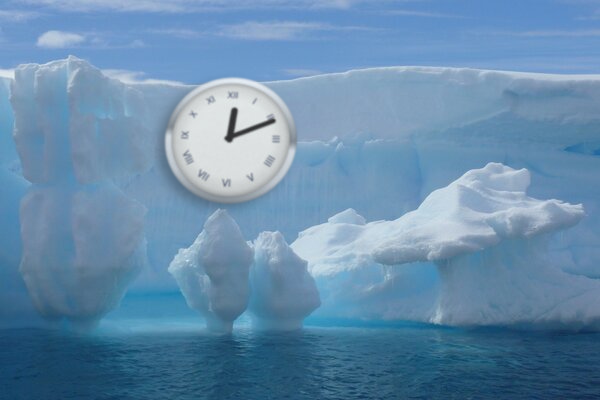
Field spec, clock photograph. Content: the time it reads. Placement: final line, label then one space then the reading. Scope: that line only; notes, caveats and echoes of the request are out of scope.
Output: 12:11
